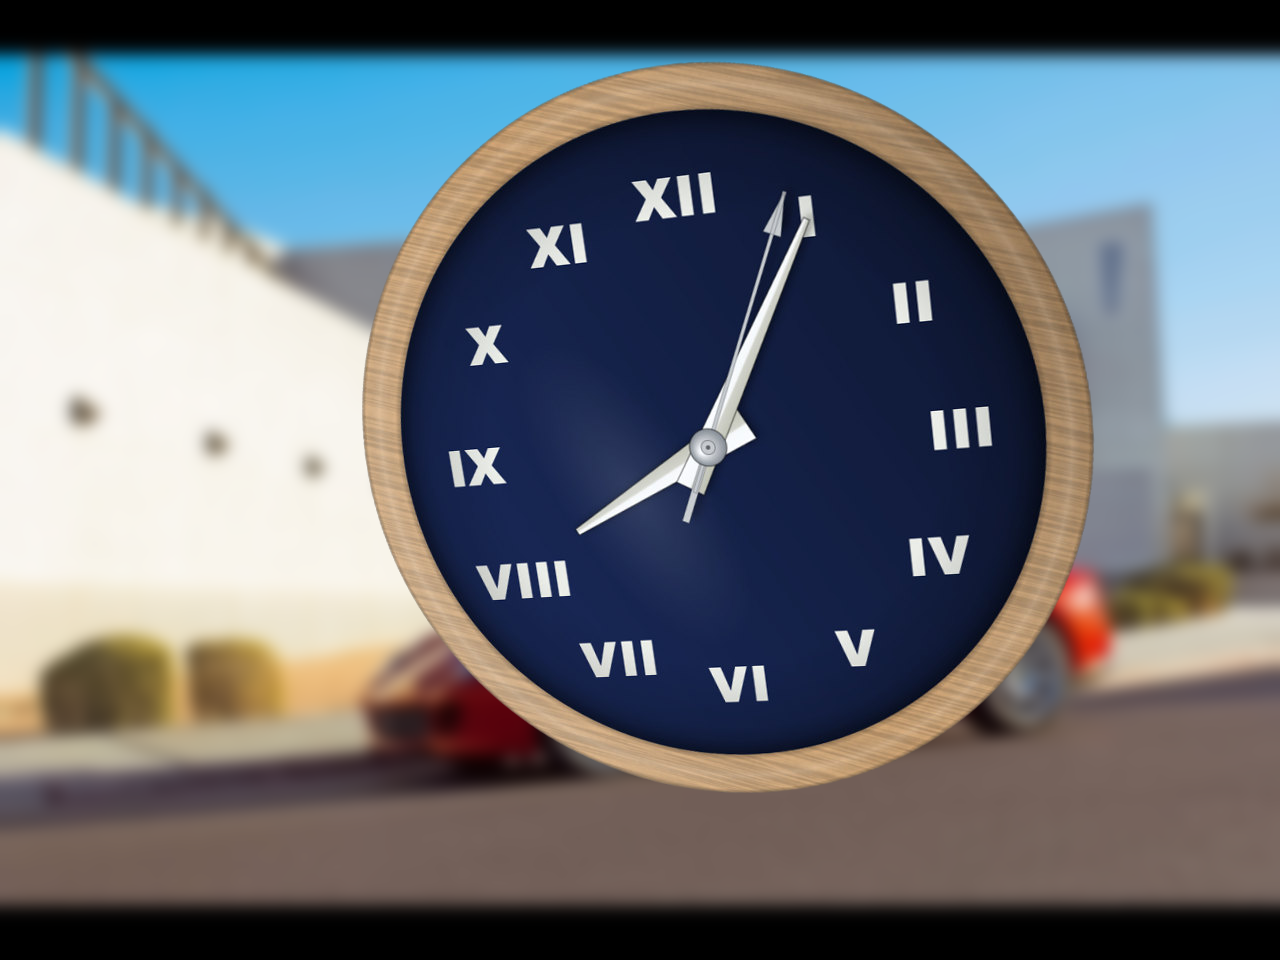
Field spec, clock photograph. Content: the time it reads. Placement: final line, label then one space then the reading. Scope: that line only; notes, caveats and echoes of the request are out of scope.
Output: 8:05:04
